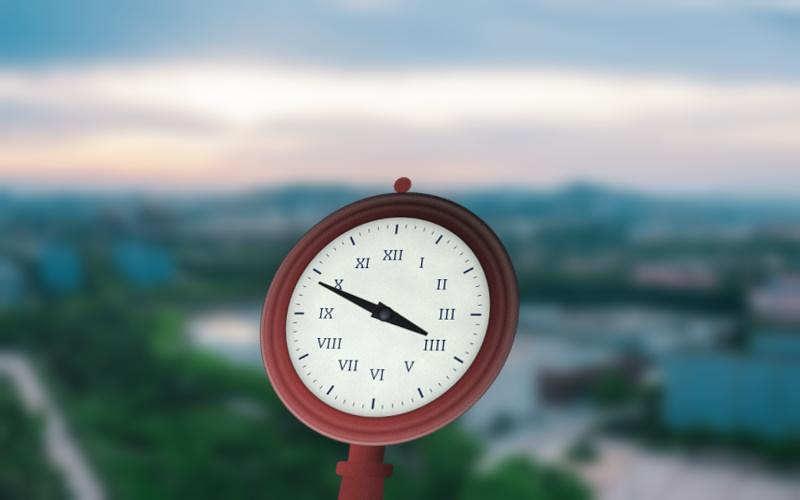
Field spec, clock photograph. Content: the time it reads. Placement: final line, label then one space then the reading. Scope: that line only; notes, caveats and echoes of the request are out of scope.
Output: 3:49
